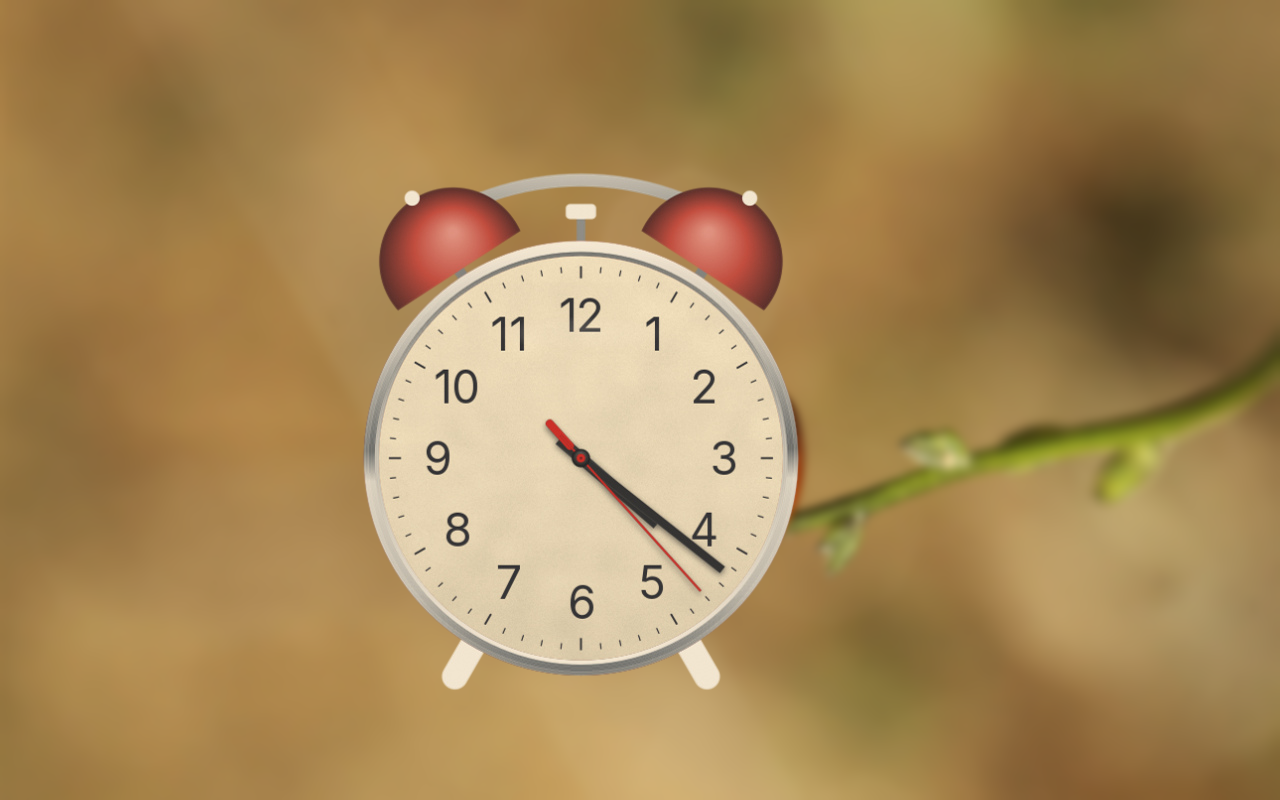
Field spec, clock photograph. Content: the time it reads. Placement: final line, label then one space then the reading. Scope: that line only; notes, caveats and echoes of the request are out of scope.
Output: 4:21:23
